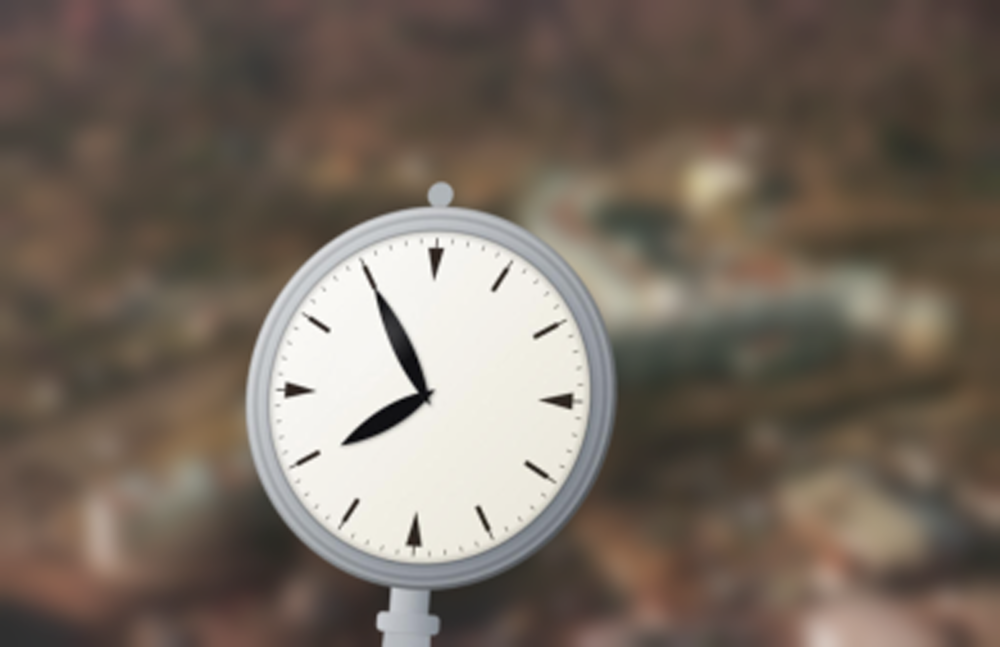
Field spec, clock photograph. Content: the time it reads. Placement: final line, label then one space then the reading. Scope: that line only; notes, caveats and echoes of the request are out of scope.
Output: 7:55
